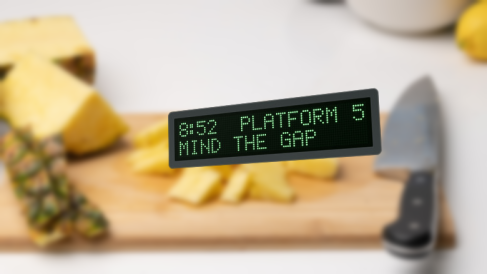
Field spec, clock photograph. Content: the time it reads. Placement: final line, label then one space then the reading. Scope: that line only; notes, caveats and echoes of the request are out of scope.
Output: 8:52
